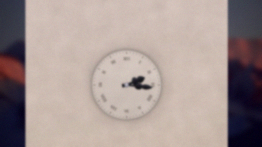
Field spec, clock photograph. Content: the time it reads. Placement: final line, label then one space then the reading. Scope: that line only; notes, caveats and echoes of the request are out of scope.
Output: 2:16
